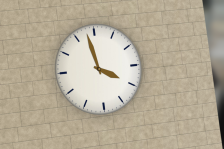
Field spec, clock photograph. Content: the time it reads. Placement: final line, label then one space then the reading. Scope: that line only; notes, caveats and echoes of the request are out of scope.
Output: 3:58
